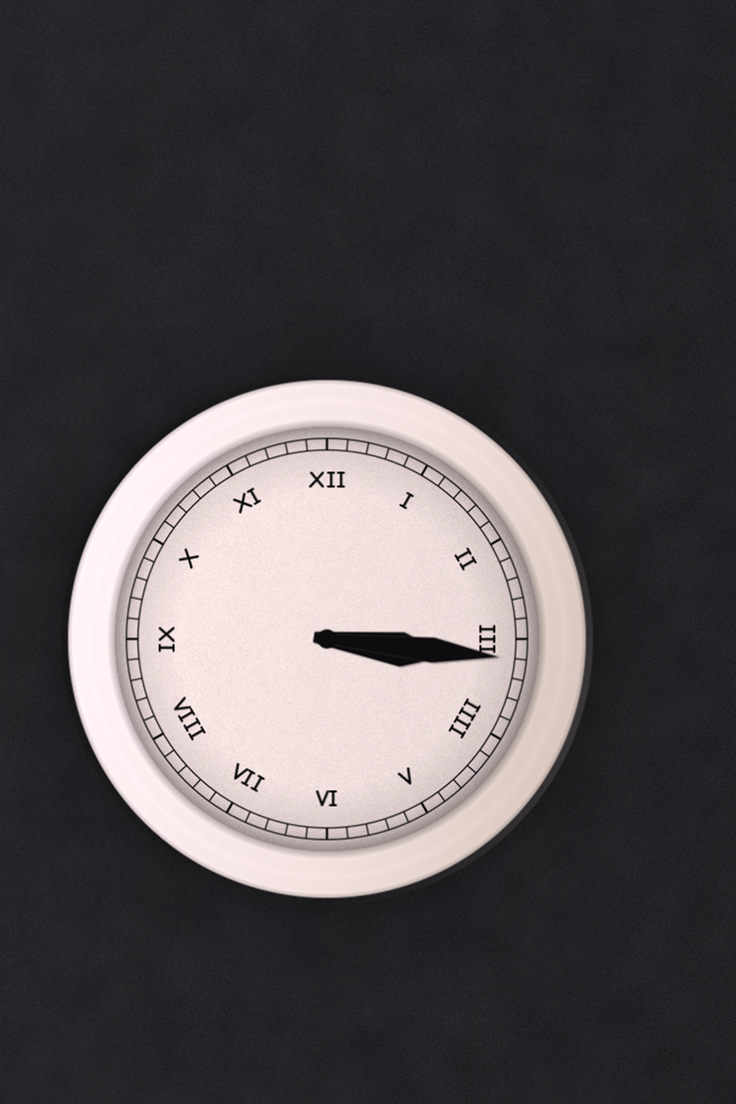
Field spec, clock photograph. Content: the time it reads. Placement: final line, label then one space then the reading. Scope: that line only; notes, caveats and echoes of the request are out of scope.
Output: 3:16
